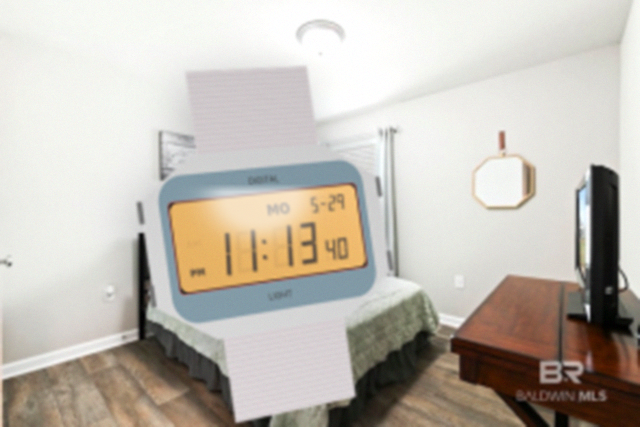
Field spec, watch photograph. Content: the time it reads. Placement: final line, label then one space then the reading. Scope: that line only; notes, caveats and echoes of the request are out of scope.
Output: 11:13:40
